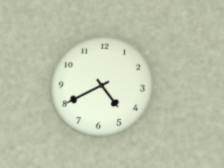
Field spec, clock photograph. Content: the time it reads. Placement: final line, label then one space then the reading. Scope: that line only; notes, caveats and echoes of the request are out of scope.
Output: 4:40
